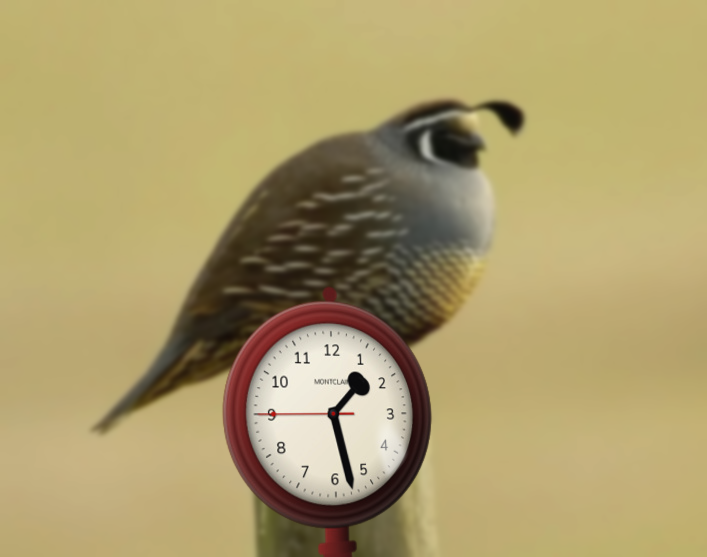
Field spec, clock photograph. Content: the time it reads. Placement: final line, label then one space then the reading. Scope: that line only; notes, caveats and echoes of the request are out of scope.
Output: 1:27:45
